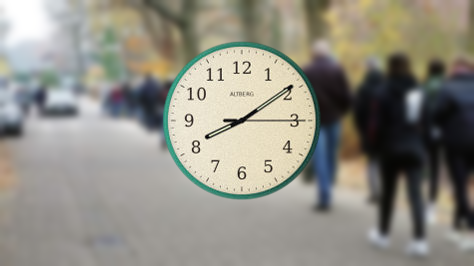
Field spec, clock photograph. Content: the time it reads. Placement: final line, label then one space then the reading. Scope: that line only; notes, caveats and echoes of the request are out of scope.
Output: 8:09:15
